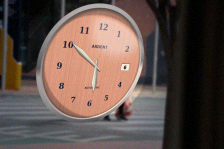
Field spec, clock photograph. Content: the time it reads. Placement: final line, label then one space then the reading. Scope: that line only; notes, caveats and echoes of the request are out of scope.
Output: 5:51
